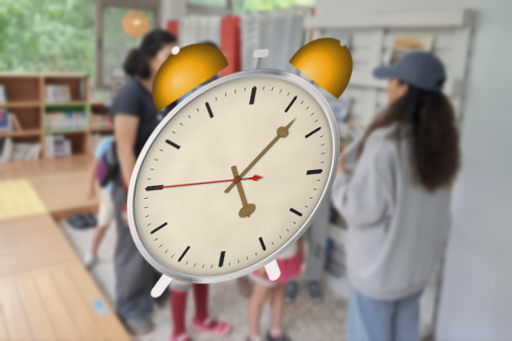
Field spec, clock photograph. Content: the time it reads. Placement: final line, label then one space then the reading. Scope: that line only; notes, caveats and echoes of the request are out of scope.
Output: 5:06:45
